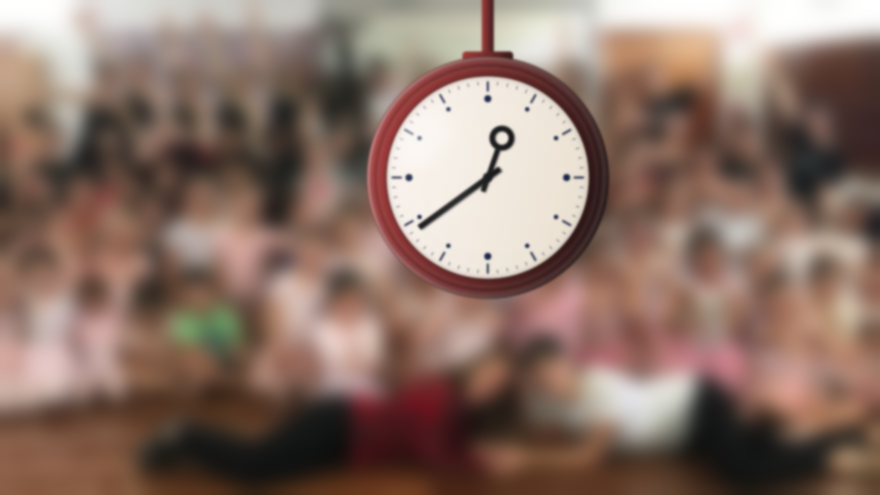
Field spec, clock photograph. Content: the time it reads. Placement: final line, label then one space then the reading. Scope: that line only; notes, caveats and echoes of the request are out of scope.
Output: 12:39
